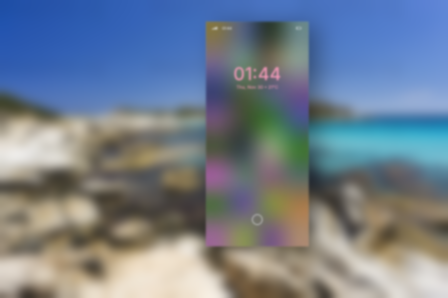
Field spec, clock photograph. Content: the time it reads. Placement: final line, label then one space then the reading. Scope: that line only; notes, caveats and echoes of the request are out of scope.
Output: 1:44
